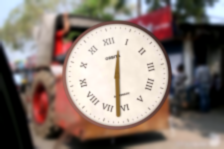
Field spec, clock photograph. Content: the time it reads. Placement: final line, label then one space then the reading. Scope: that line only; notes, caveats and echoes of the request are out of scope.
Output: 12:32
